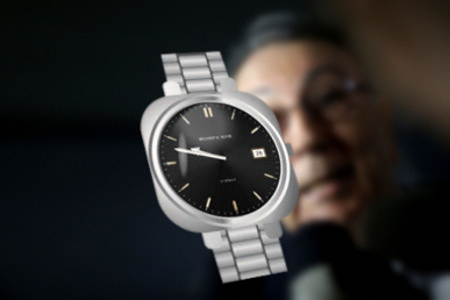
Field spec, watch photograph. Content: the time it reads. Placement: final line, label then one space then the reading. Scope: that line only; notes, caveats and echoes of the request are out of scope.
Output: 9:48
